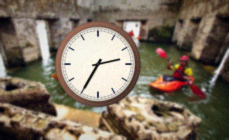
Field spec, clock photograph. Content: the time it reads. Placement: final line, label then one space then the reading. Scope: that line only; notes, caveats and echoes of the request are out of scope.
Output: 2:35
